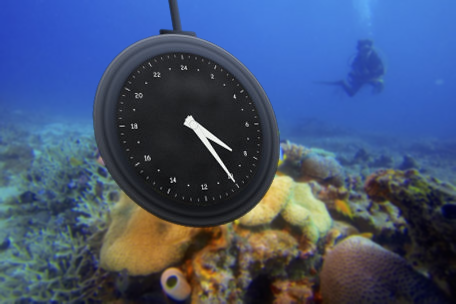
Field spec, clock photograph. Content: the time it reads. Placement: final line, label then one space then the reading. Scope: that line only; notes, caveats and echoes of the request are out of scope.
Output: 8:25
